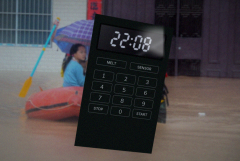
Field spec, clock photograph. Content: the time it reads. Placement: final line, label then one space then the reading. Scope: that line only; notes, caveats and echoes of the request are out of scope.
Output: 22:08
